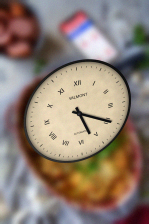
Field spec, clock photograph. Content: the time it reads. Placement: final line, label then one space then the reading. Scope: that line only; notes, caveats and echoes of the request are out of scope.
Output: 5:20
